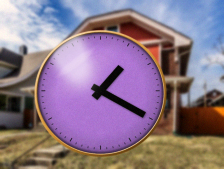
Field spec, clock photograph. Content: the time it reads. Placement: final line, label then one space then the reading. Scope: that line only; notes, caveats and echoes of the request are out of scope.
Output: 1:20
